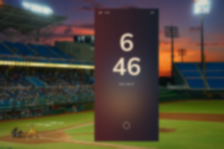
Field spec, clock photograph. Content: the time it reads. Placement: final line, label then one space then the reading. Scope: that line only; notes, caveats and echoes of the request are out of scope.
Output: 6:46
